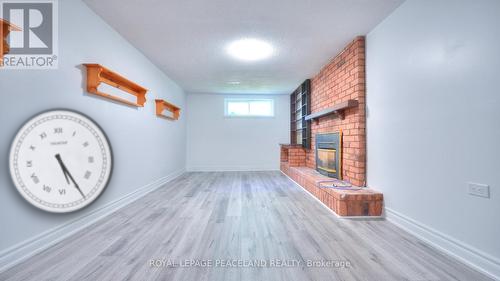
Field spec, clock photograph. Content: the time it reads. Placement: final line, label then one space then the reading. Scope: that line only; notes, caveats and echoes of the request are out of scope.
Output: 5:25
